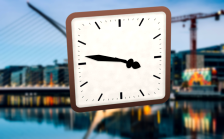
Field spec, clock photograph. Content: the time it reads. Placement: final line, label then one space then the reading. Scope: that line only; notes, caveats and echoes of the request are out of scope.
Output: 3:47
